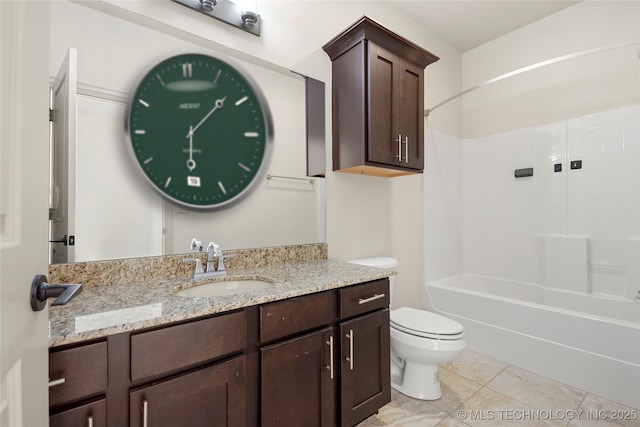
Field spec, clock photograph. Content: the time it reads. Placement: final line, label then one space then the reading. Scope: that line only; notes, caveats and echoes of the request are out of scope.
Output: 6:08
